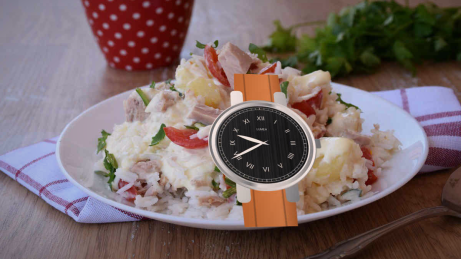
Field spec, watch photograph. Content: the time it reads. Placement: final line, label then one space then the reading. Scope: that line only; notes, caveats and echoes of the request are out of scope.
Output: 9:40
